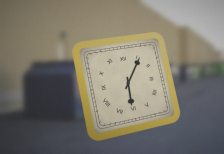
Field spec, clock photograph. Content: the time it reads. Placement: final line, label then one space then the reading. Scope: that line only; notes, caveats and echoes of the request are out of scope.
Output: 6:06
